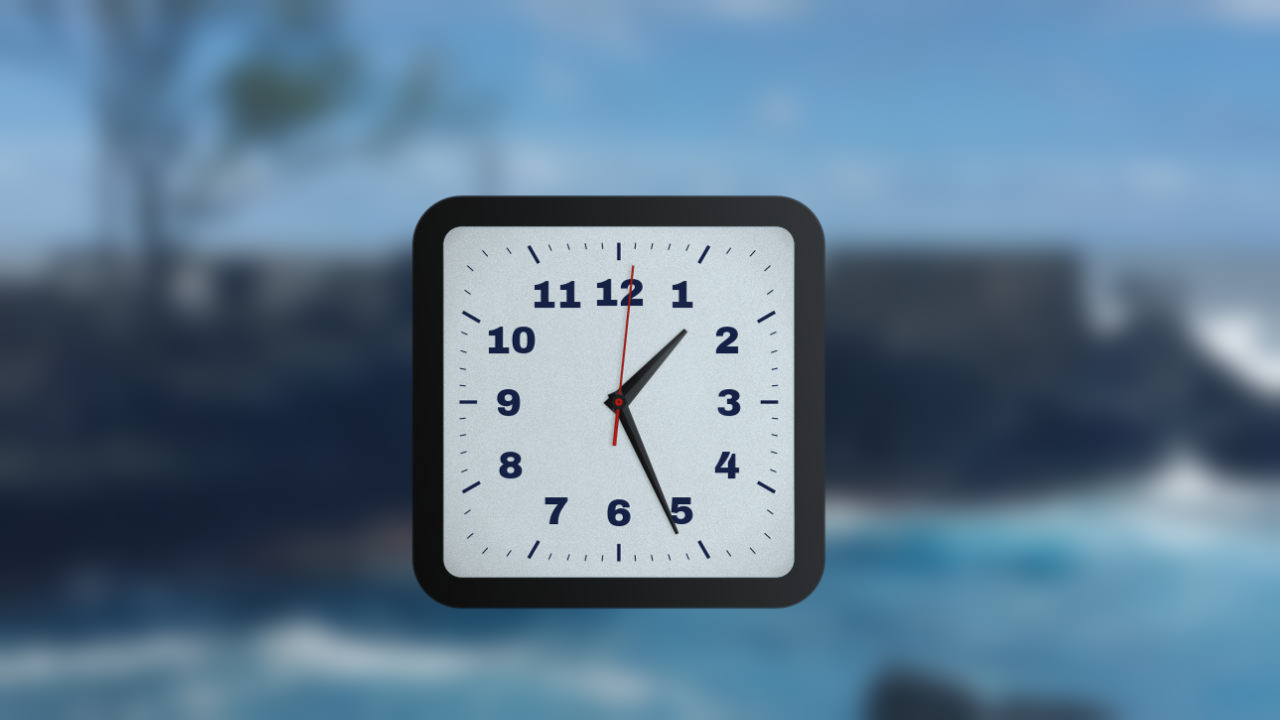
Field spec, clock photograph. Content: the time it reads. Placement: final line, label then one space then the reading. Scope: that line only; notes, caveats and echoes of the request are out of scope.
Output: 1:26:01
